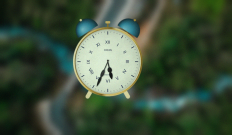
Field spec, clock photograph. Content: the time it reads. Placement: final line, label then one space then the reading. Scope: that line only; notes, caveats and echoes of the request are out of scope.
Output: 5:34
